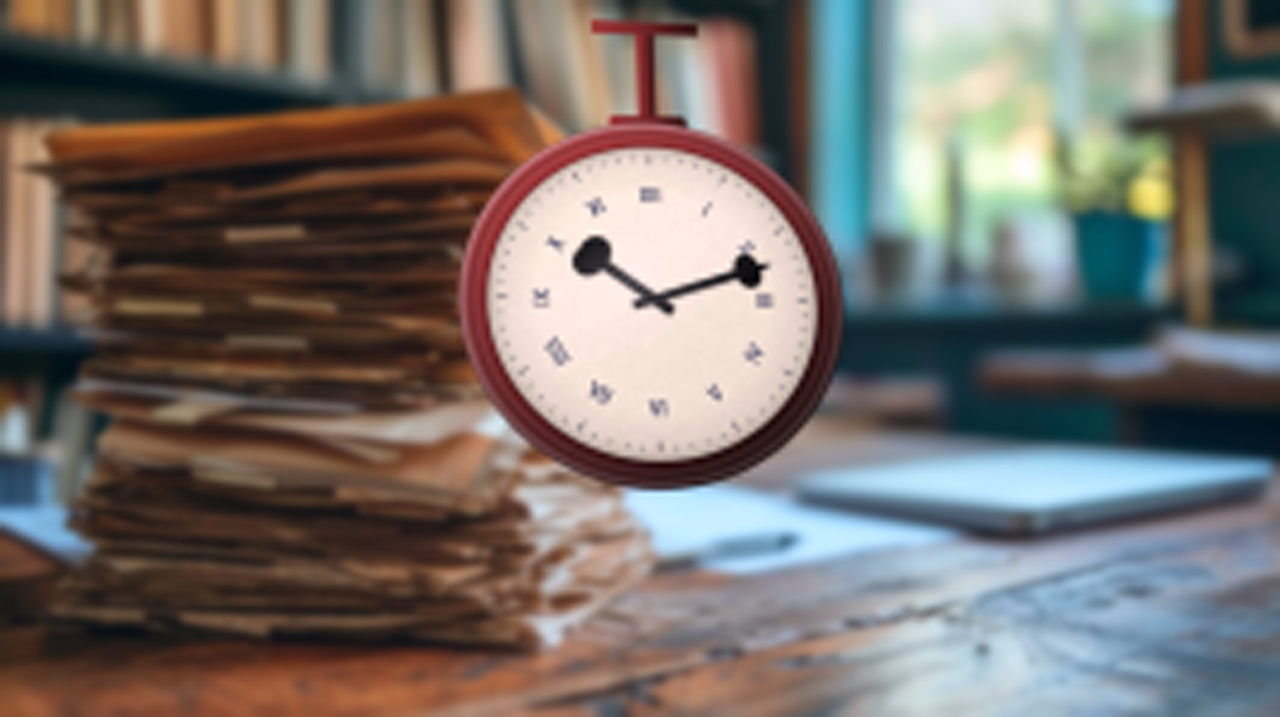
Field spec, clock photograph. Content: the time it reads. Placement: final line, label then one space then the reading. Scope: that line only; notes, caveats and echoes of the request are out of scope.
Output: 10:12
